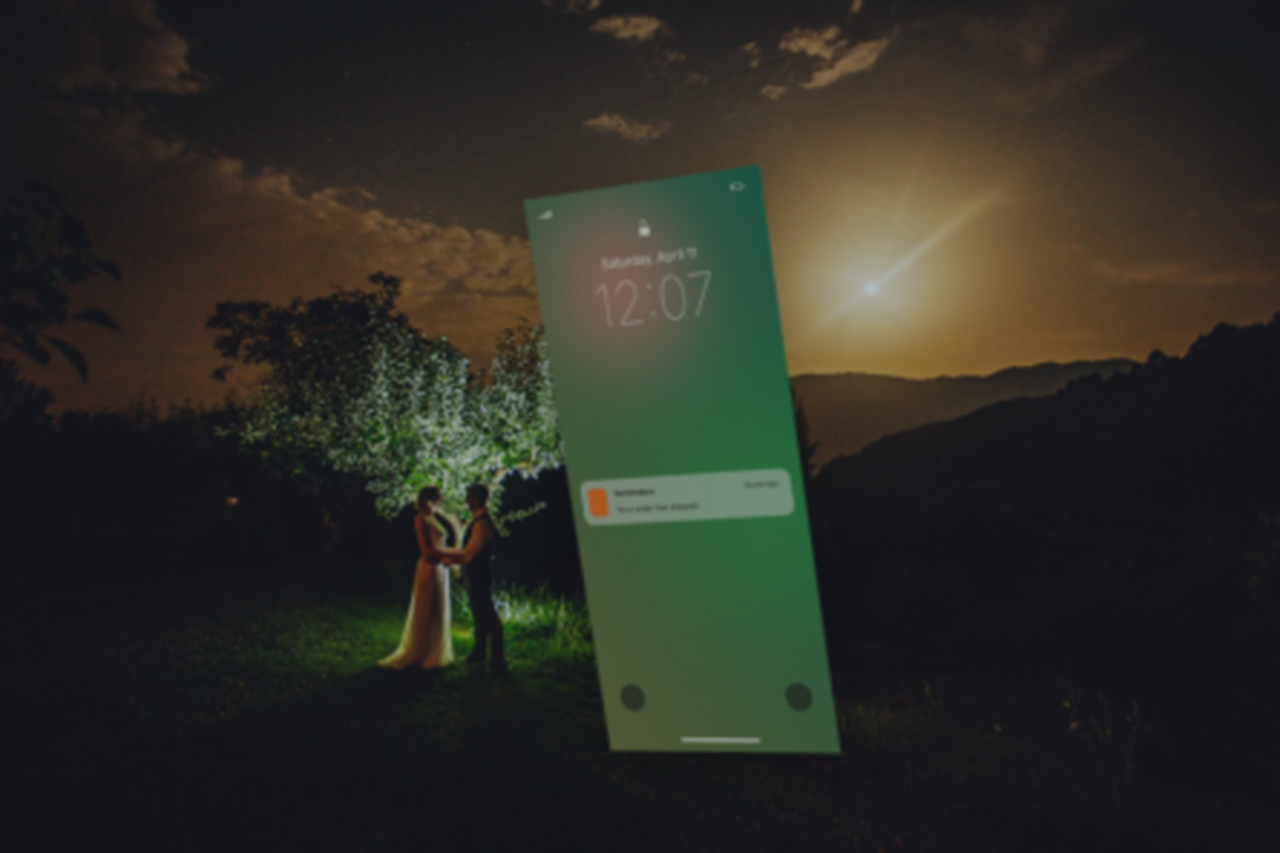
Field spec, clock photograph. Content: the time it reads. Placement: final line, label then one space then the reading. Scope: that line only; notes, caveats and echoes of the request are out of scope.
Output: 12:07
